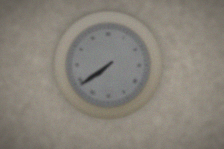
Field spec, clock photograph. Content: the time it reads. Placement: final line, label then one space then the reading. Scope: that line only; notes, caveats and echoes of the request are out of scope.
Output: 7:39
